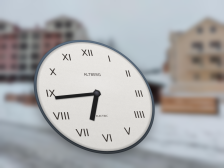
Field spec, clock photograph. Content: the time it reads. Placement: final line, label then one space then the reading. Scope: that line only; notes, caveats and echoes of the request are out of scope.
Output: 6:44
